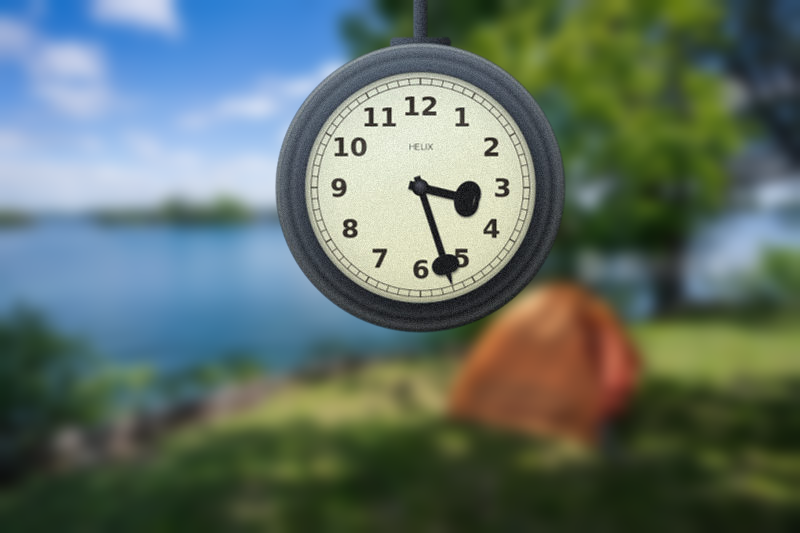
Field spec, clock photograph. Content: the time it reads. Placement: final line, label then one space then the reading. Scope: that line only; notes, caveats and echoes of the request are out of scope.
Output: 3:27
